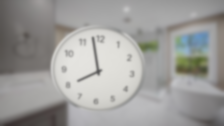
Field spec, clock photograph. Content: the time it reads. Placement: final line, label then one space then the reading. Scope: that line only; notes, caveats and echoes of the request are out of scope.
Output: 7:58
